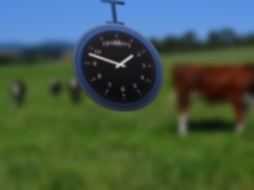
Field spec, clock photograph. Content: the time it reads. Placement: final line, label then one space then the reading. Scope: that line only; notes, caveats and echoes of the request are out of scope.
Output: 1:48
